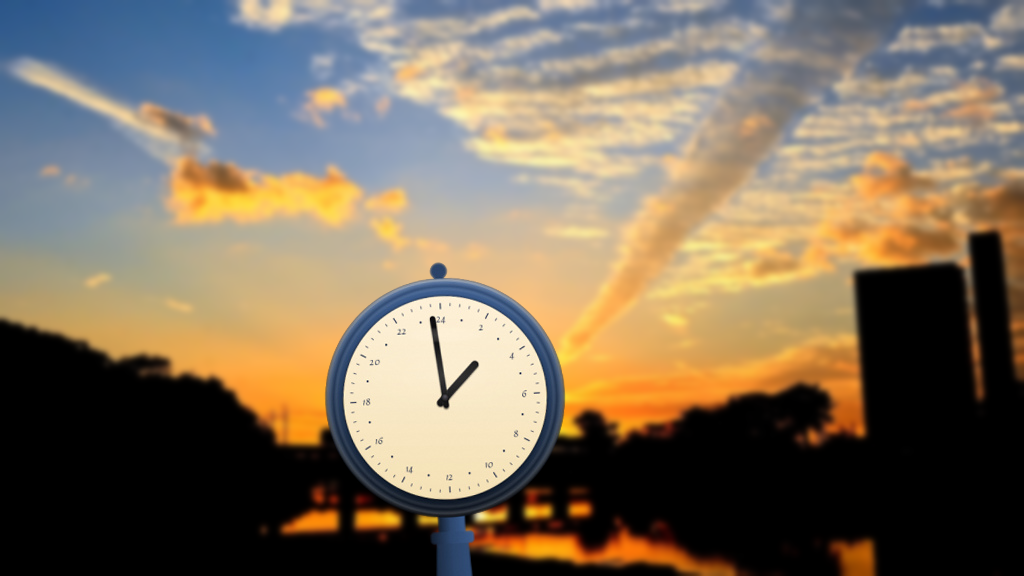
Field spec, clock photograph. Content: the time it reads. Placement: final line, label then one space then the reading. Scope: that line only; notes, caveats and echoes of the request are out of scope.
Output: 2:59
